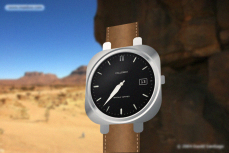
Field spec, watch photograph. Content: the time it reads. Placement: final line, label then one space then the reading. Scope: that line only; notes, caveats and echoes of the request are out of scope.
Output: 7:37
